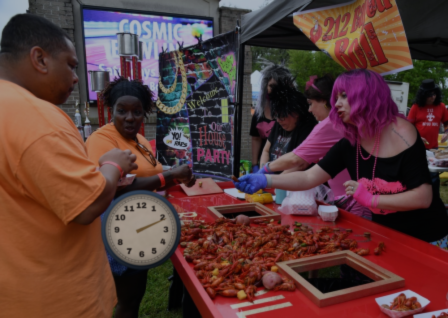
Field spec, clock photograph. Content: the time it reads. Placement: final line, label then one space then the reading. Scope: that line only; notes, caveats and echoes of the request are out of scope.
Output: 2:11
